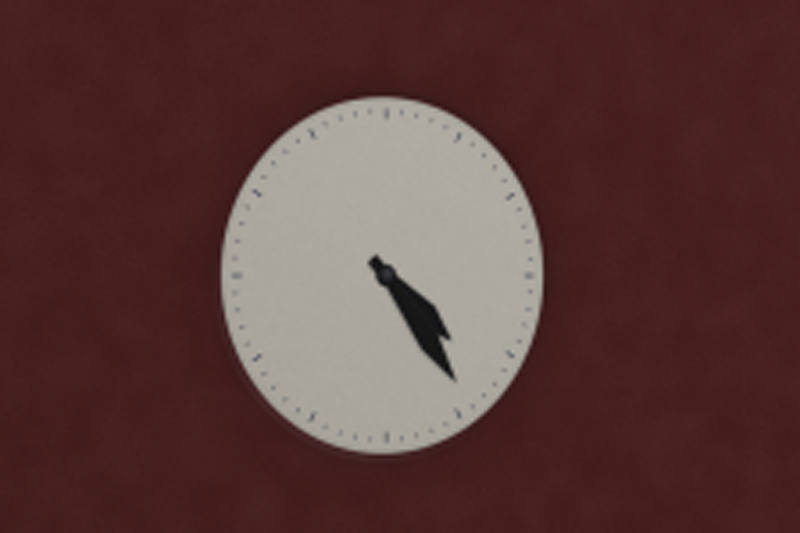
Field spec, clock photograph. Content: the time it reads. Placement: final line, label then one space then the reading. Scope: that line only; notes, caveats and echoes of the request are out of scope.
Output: 4:24
